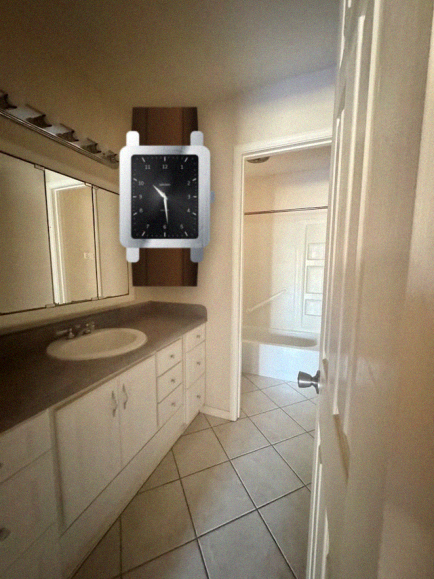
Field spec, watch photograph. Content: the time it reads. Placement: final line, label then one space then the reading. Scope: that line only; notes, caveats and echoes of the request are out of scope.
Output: 10:29
